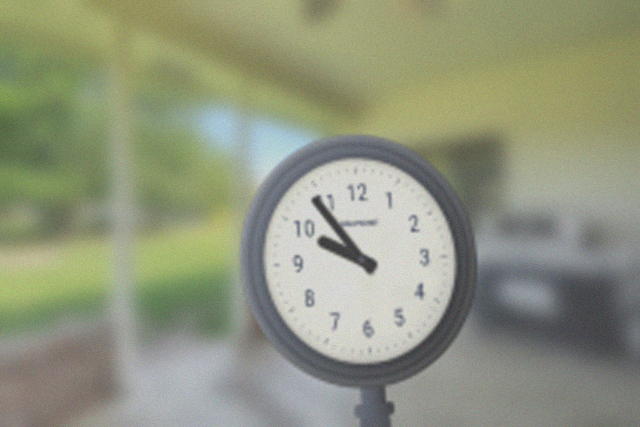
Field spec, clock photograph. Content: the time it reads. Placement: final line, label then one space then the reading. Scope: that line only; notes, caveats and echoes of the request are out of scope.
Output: 9:54
